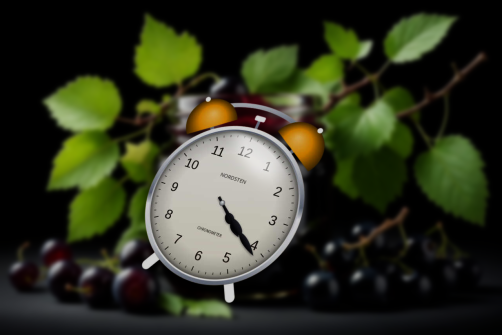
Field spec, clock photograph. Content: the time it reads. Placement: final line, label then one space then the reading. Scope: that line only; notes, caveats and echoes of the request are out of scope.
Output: 4:21
